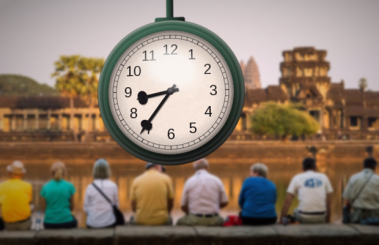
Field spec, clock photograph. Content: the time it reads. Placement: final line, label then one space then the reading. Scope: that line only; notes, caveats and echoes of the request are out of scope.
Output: 8:36
